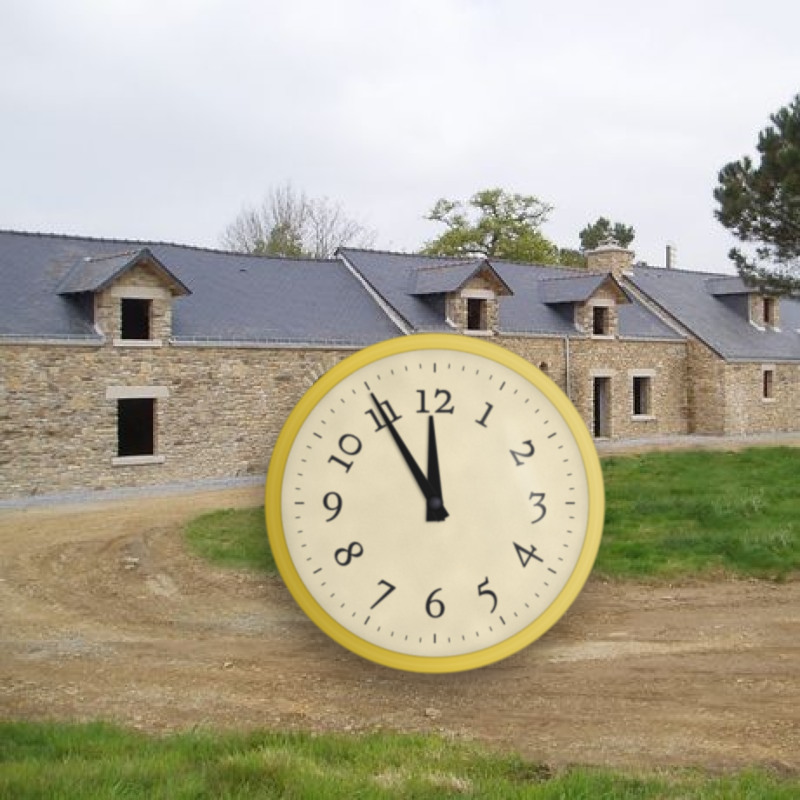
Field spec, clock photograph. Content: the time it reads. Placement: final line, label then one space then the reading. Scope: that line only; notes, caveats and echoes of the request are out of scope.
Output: 11:55
